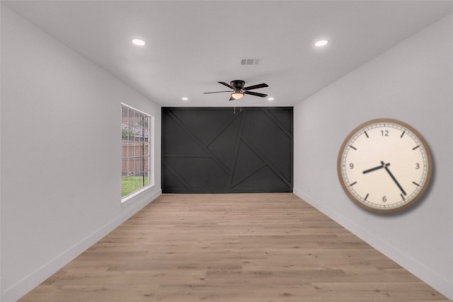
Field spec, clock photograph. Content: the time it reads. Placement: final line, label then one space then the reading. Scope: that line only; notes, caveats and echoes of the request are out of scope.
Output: 8:24
